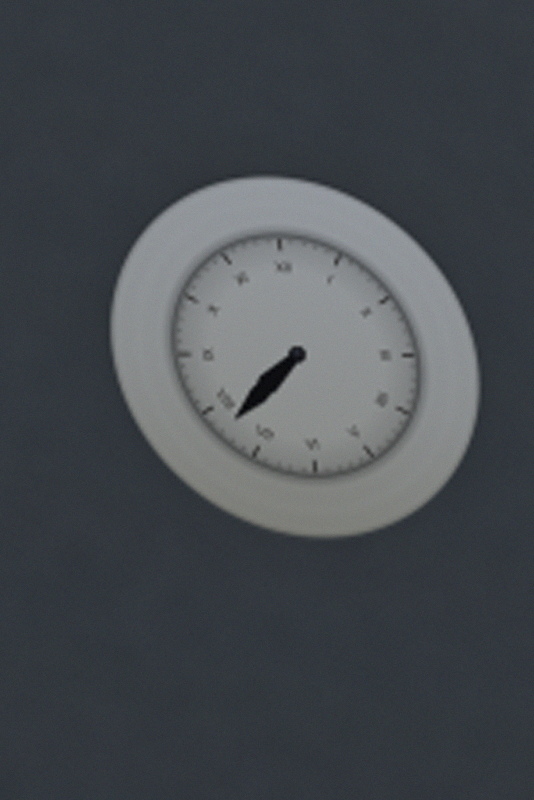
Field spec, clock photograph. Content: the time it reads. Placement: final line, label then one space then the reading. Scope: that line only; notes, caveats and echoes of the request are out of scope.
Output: 7:38
